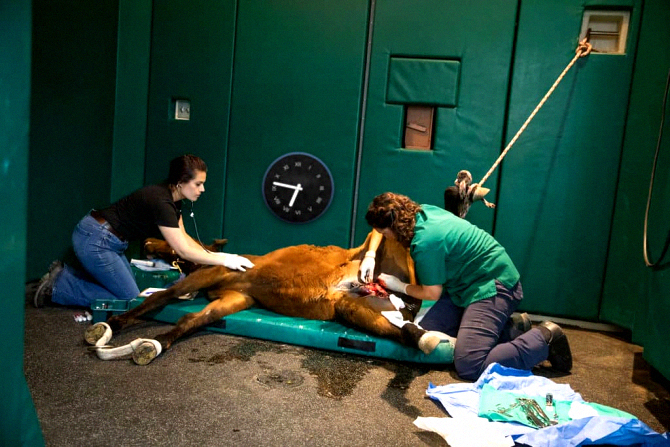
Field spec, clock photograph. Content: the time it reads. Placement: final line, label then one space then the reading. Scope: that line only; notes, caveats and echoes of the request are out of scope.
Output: 6:47
